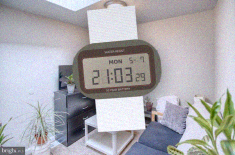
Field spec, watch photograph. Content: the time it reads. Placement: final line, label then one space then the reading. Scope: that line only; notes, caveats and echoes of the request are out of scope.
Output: 21:03:29
